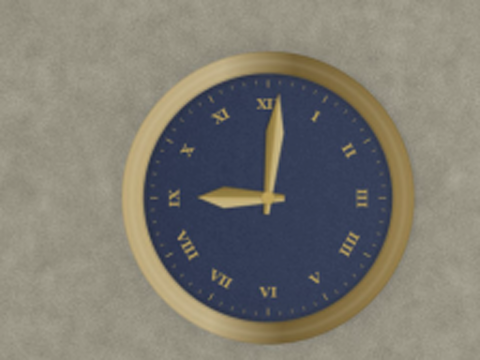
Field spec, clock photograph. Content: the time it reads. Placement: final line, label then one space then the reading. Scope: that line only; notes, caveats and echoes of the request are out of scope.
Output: 9:01
